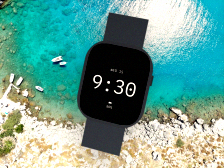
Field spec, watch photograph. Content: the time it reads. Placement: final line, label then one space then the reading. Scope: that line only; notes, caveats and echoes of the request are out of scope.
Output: 9:30
